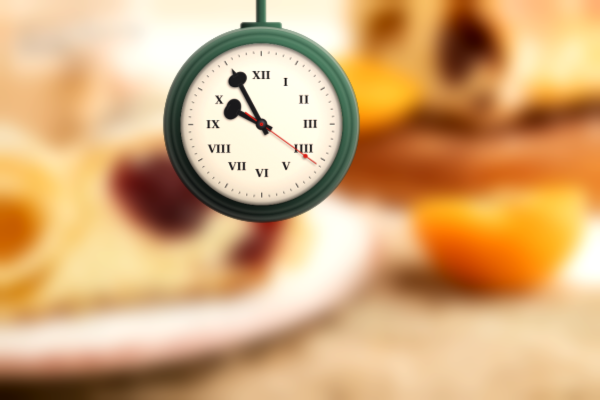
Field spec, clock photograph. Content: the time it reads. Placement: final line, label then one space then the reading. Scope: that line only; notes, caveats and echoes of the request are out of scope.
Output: 9:55:21
